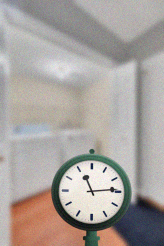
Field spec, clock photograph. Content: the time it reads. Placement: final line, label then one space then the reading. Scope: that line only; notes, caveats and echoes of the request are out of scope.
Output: 11:14
